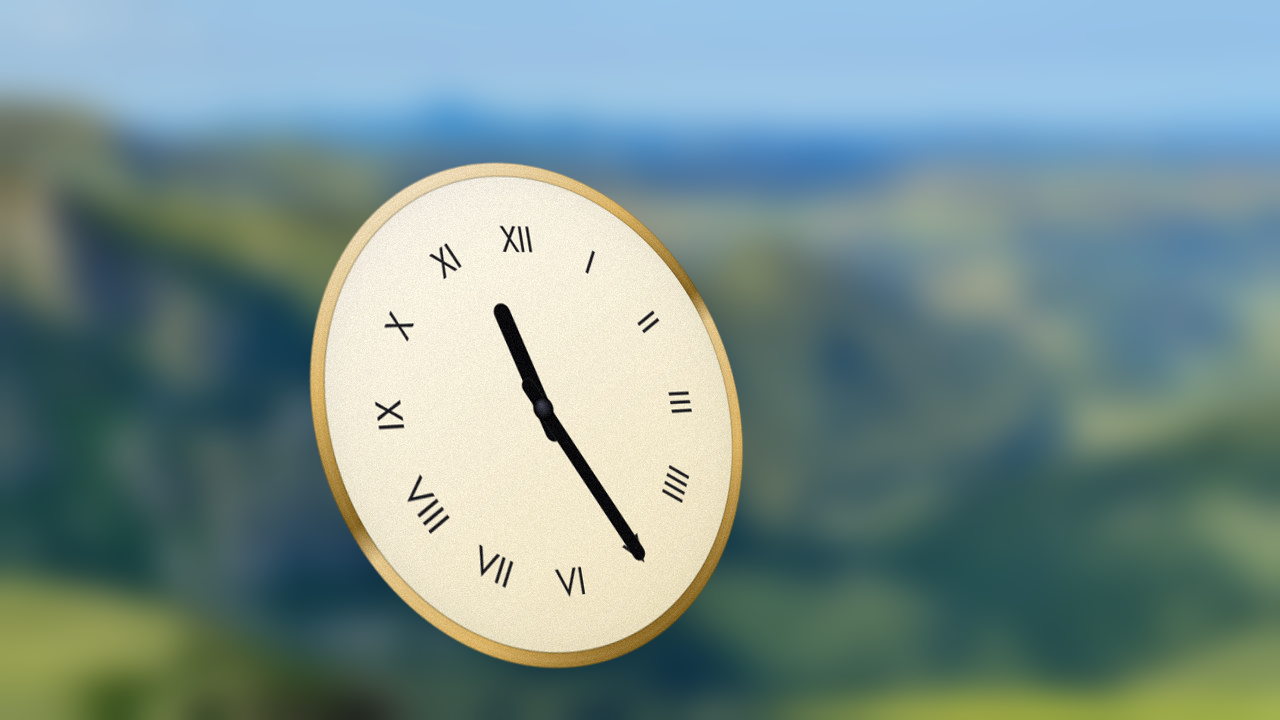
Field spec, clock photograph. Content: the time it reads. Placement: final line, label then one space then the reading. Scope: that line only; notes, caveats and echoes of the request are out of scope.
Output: 11:25
